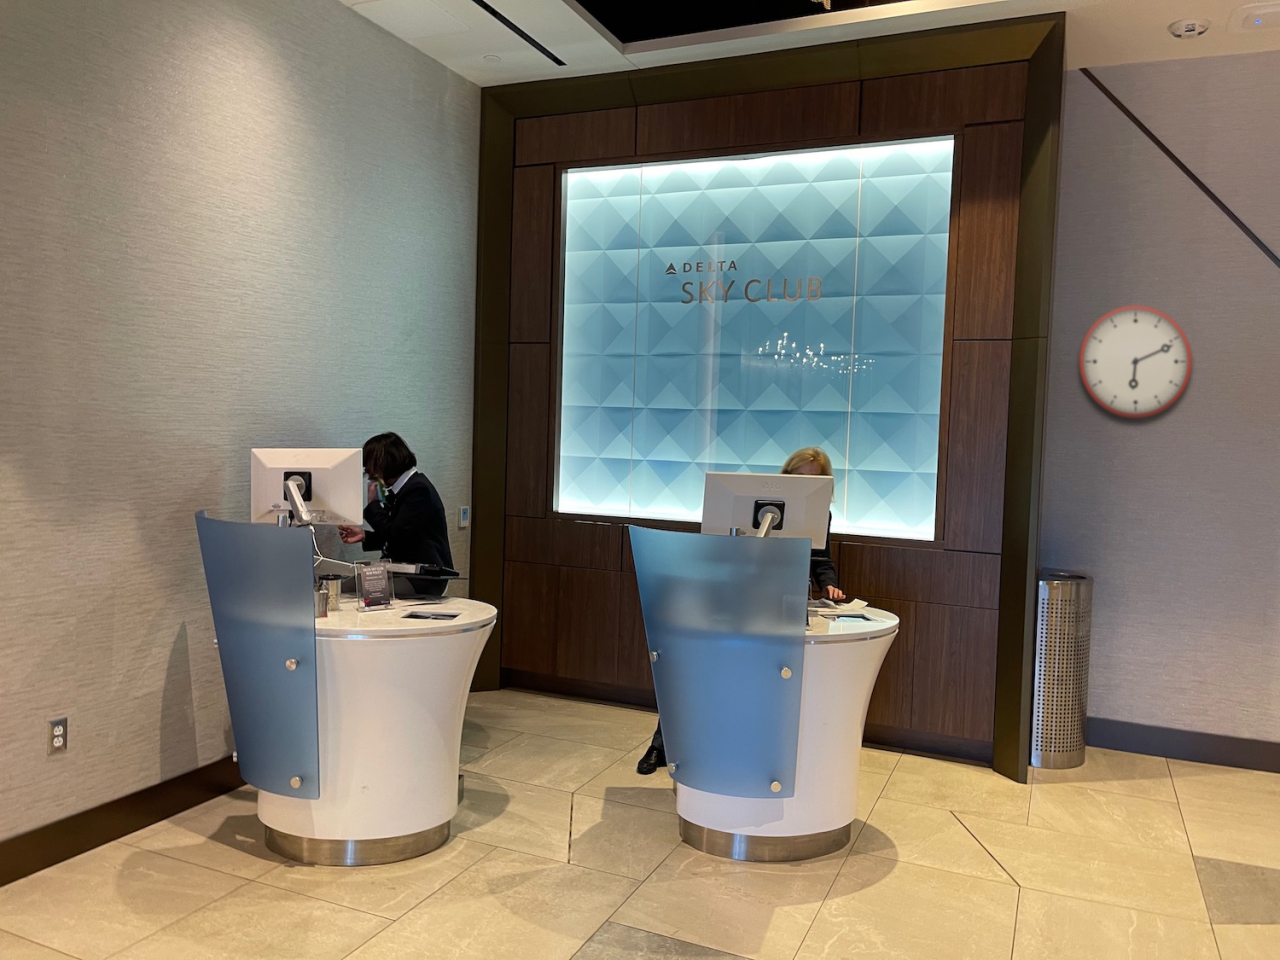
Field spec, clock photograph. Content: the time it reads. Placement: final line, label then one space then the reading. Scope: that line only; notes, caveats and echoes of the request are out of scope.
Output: 6:11
